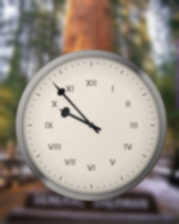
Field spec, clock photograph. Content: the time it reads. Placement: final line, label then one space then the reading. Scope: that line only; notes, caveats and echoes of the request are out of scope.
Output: 9:53
